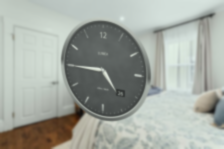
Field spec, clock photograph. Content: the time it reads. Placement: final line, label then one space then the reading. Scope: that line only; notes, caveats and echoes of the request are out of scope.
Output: 4:45
